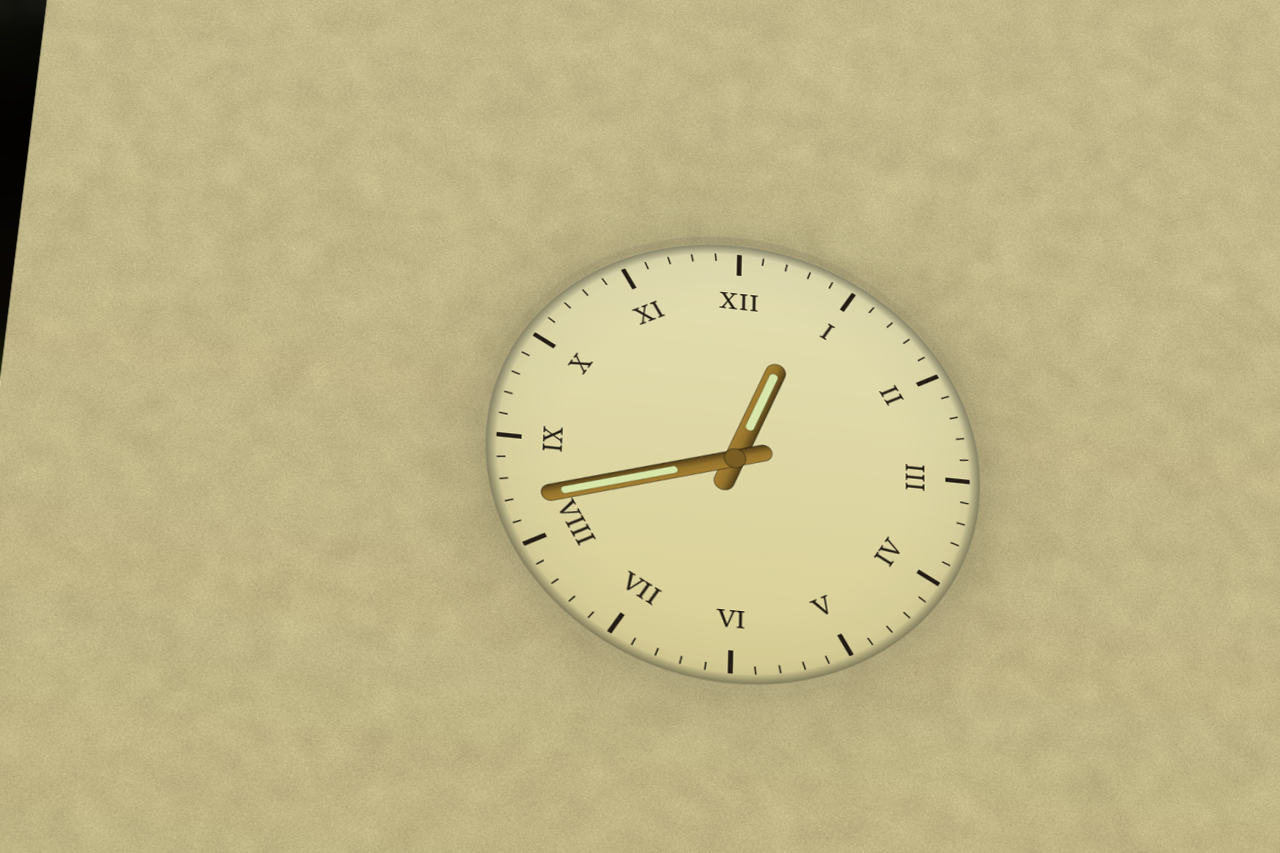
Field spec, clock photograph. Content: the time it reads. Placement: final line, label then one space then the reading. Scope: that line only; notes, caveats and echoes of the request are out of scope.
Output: 12:42
